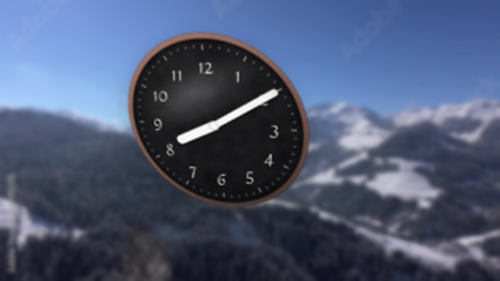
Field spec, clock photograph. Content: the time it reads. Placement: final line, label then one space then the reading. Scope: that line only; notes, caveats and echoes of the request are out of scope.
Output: 8:10
